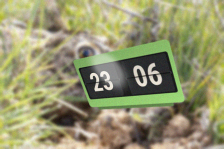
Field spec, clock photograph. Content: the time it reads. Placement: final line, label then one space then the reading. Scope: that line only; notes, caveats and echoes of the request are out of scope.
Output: 23:06
